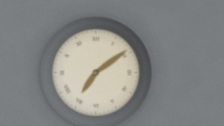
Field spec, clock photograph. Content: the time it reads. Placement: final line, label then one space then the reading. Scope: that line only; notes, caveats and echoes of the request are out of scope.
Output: 7:09
